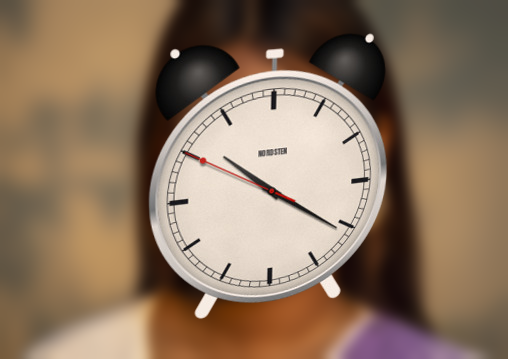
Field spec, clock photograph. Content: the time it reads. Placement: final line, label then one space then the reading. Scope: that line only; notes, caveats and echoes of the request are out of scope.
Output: 10:20:50
